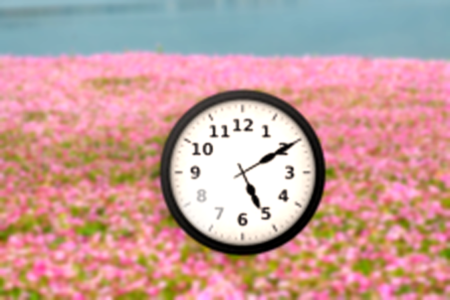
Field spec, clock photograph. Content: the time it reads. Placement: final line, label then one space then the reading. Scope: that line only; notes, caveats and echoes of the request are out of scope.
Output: 5:10
